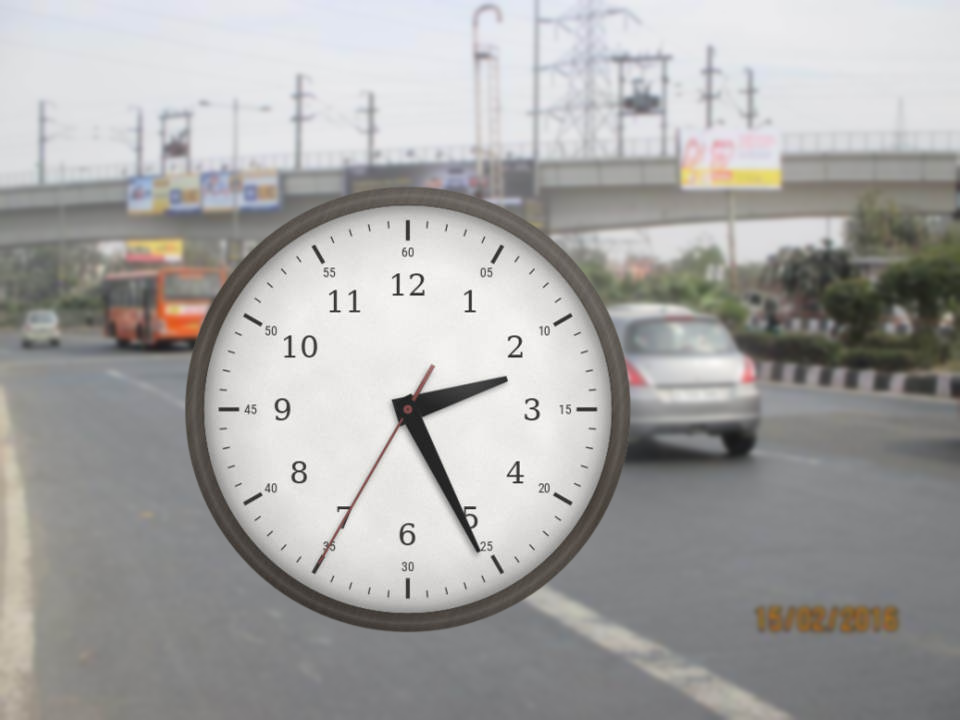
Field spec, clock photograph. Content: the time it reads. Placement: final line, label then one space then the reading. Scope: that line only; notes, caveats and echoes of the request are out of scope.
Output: 2:25:35
